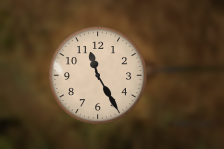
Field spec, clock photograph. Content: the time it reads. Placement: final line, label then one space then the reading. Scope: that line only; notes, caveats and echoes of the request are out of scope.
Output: 11:25
